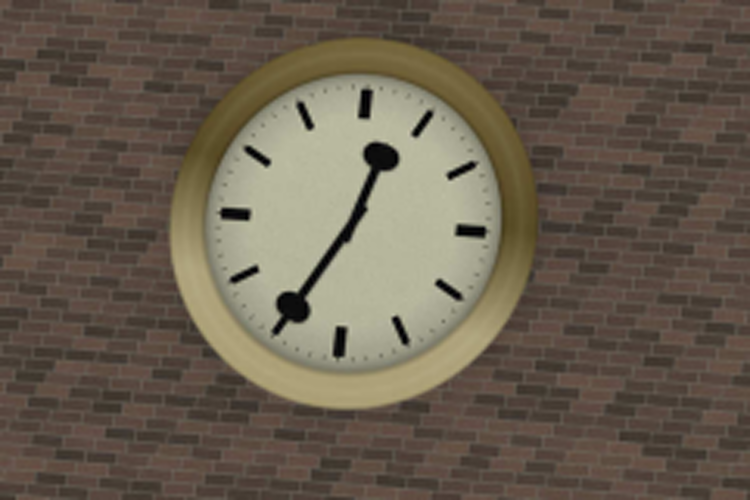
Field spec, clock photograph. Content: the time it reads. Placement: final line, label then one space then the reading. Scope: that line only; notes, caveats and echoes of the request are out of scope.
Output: 12:35
